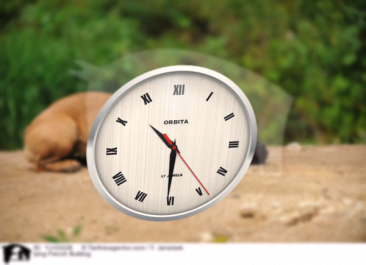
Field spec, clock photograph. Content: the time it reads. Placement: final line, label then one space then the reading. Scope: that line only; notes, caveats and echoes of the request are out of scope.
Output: 10:30:24
